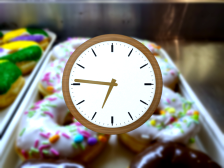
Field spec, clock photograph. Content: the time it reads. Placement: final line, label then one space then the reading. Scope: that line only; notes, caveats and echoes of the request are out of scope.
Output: 6:46
